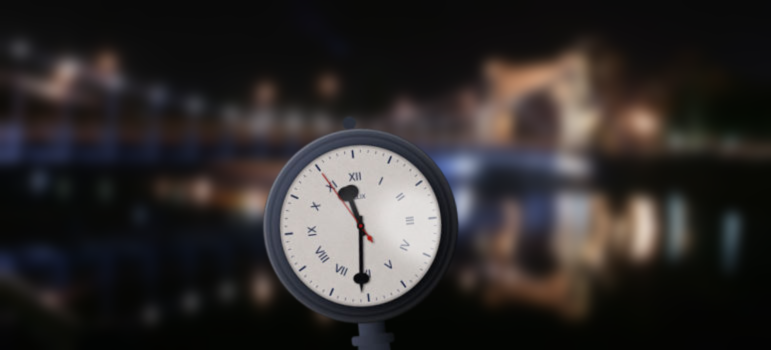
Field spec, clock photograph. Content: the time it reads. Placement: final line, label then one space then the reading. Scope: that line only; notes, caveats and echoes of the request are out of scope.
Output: 11:30:55
